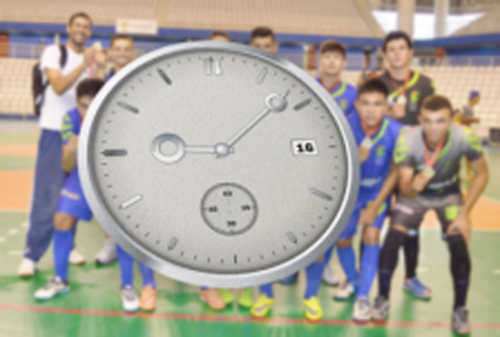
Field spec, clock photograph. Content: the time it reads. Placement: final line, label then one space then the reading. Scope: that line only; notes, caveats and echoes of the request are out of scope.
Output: 9:08
